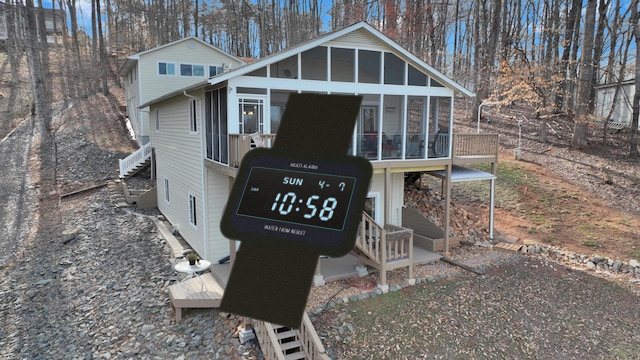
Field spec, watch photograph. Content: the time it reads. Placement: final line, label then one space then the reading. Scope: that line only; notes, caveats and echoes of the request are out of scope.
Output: 10:58
